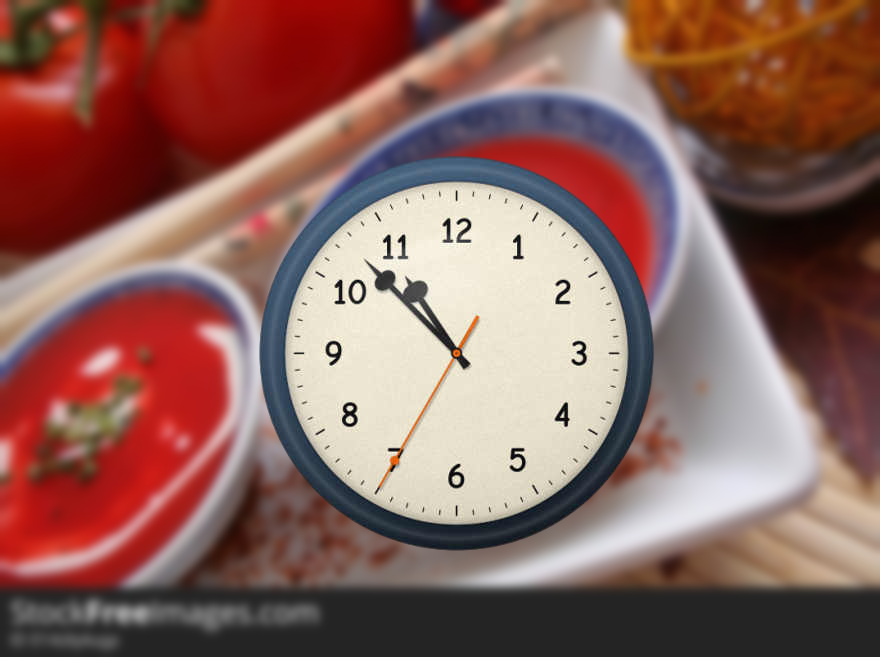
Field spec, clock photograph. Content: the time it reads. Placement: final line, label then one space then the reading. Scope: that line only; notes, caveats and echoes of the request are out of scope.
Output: 10:52:35
